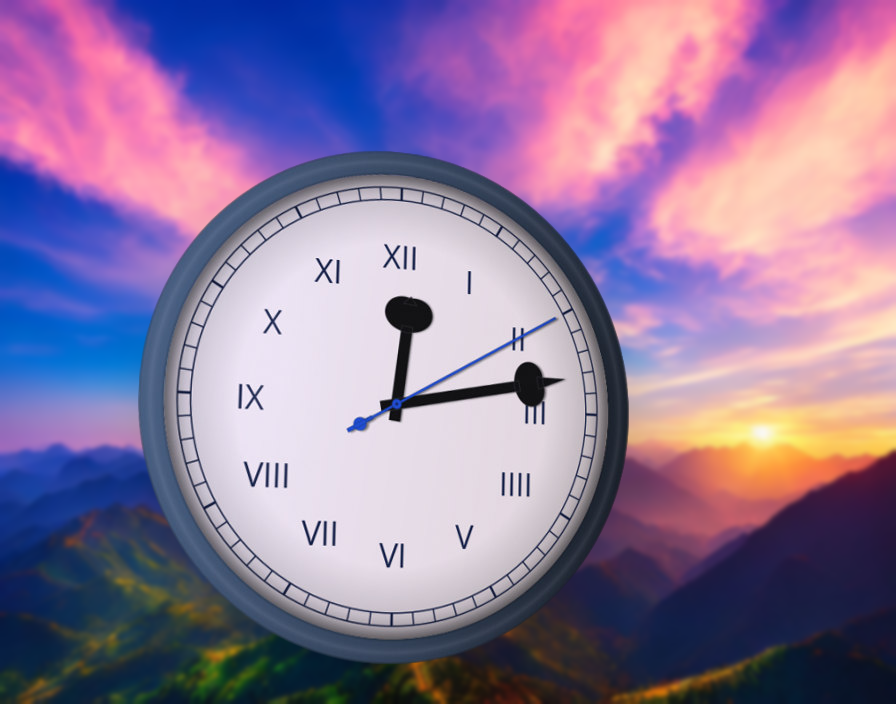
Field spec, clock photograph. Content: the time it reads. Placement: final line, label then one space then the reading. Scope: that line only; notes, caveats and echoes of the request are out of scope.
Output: 12:13:10
